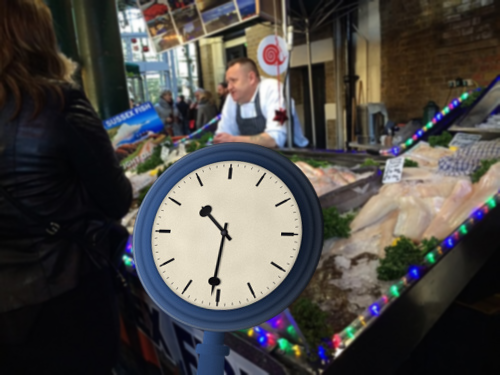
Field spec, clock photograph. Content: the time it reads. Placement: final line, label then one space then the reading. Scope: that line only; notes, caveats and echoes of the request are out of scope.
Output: 10:31
